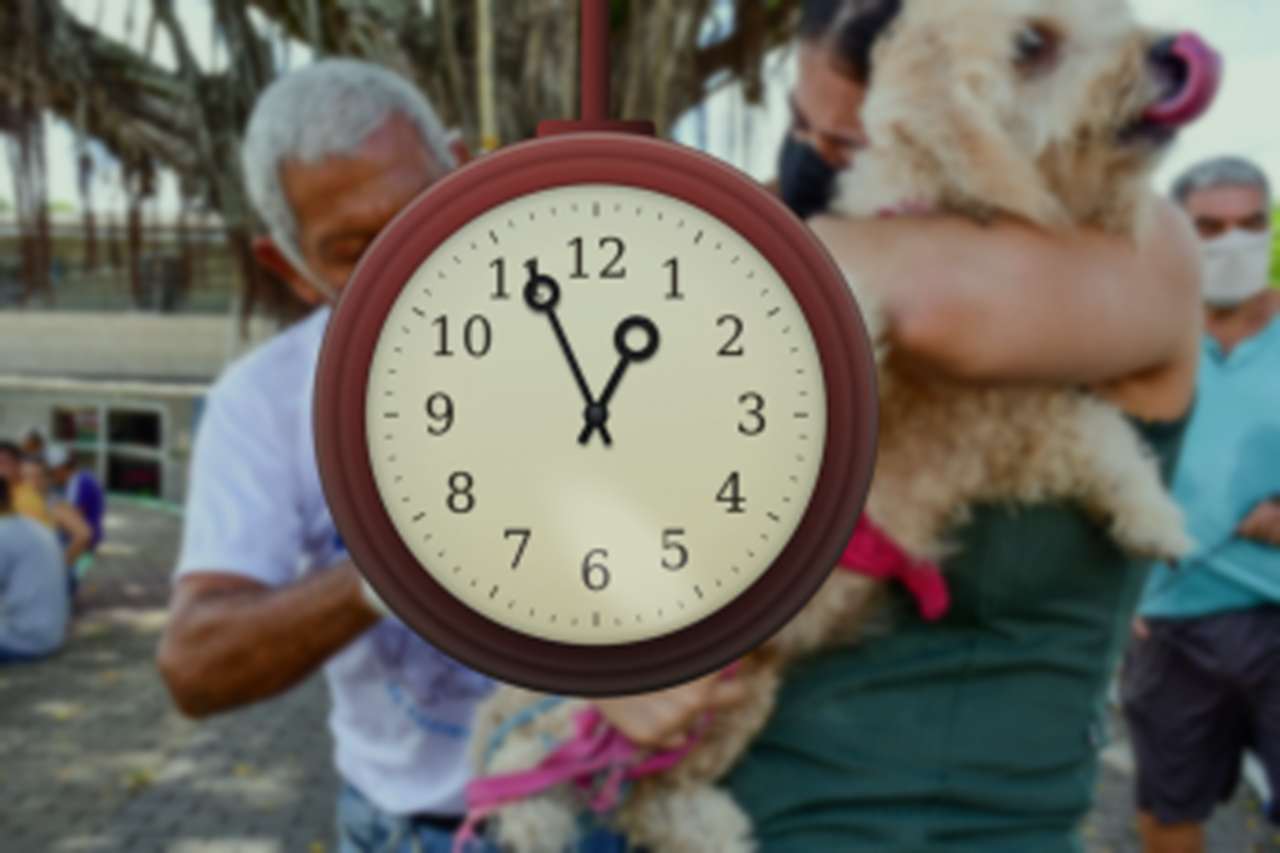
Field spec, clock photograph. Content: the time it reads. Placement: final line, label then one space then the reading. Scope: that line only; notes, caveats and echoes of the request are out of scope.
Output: 12:56
